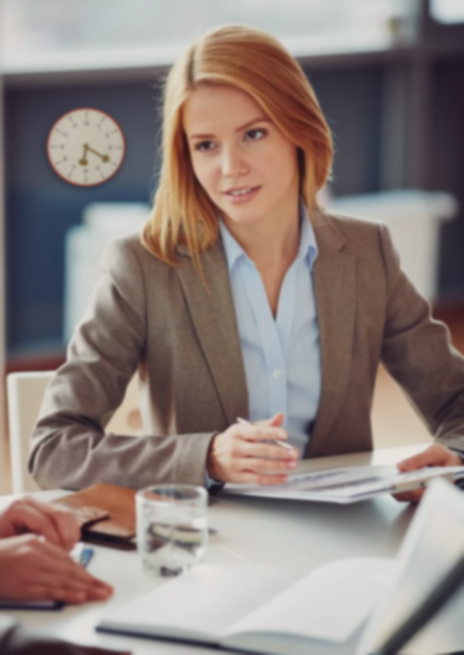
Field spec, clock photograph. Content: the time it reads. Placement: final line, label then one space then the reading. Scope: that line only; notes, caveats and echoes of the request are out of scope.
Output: 6:20
